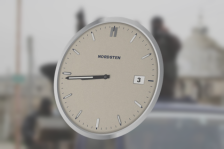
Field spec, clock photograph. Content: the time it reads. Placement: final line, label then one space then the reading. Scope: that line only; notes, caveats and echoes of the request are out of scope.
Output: 8:44
